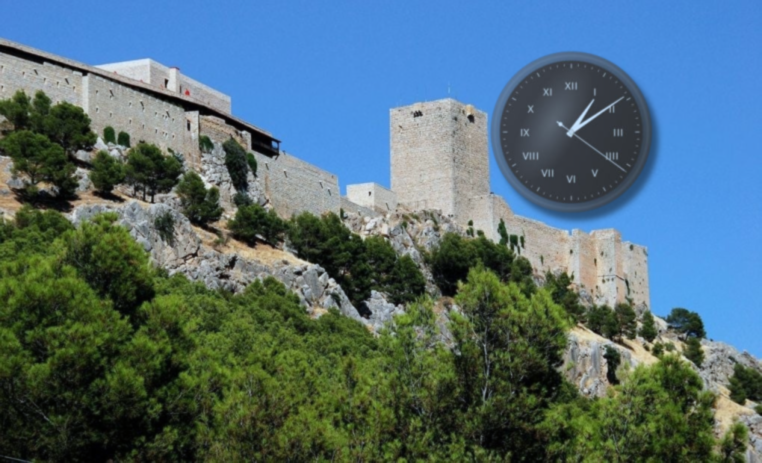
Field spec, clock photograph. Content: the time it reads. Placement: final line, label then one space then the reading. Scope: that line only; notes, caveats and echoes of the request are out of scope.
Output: 1:09:21
